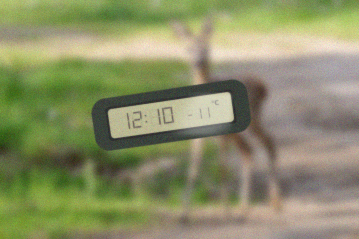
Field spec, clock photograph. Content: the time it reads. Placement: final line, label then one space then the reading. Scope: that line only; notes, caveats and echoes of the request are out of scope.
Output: 12:10
